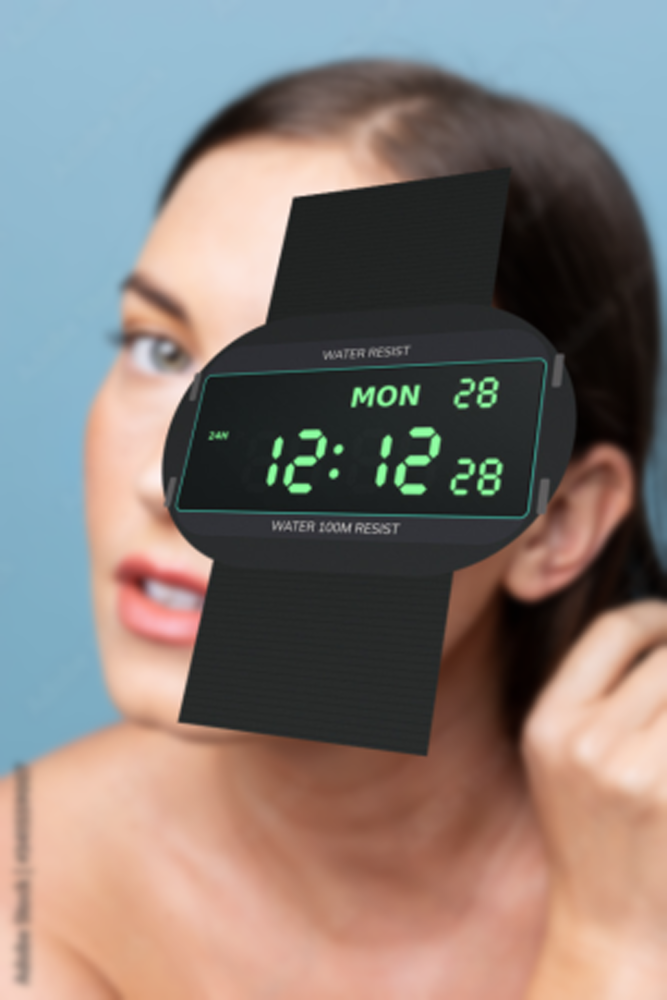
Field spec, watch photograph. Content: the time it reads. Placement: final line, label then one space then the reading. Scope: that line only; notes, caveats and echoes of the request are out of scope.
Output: 12:12:28
